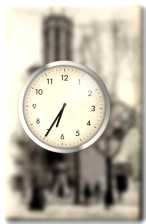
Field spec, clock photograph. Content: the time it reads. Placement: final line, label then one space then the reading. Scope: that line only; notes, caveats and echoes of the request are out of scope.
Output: 6:35
